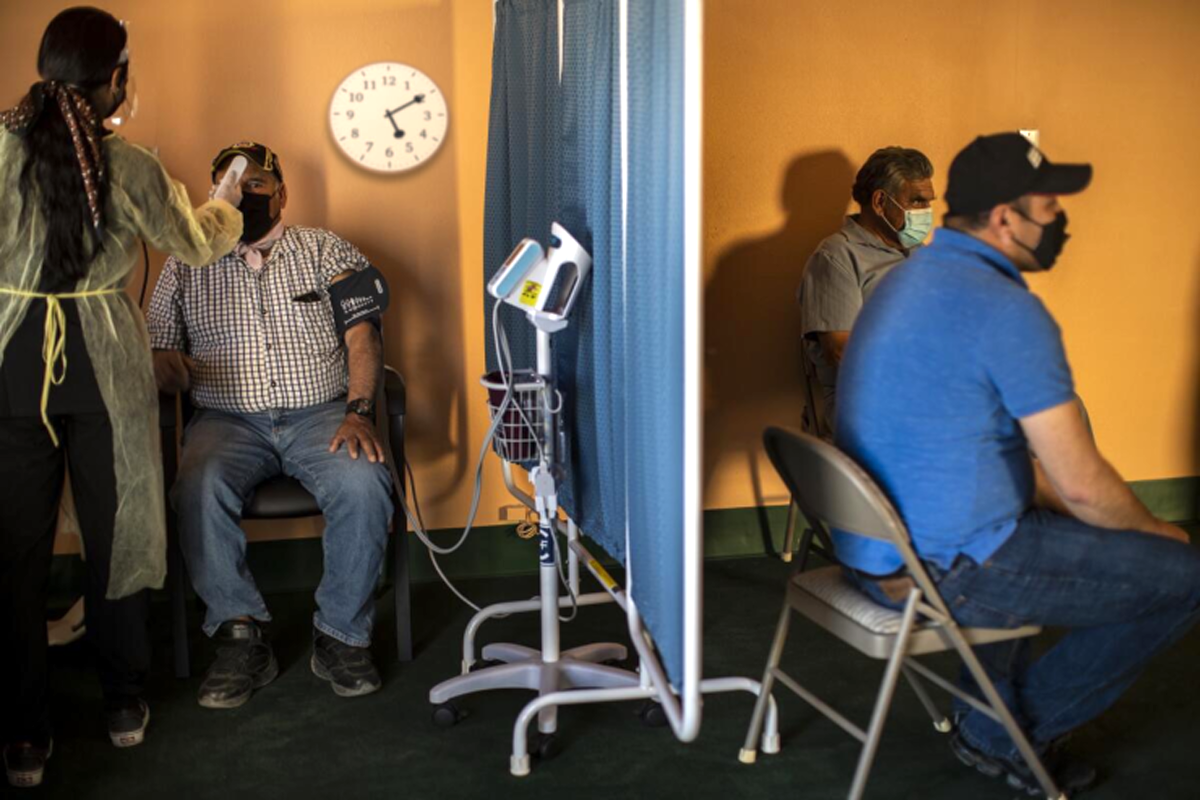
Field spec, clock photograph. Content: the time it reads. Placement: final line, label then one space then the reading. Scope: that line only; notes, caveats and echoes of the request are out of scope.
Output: 5:10
